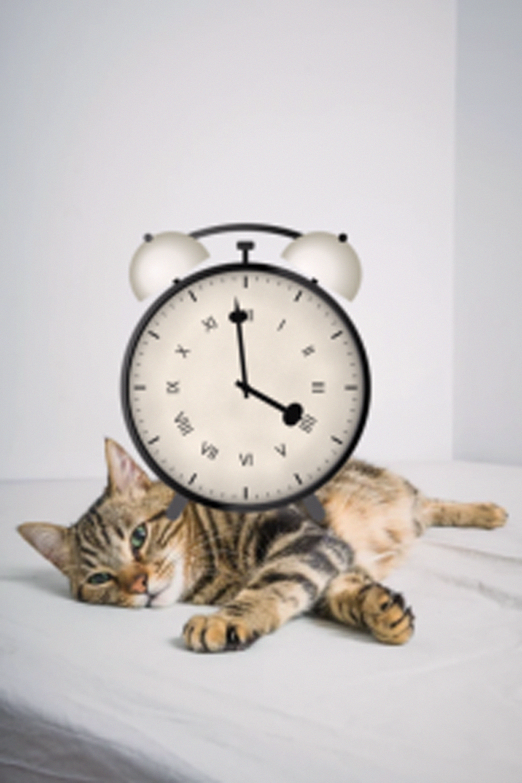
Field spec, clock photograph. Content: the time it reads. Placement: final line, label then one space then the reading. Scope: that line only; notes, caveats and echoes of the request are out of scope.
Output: 3:59
